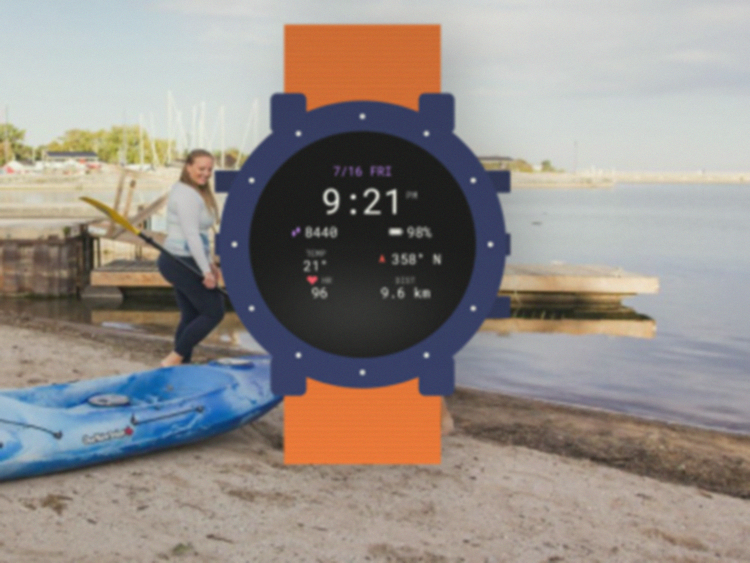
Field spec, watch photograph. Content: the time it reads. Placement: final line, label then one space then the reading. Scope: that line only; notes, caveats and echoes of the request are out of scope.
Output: 9:21
